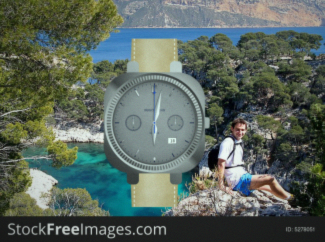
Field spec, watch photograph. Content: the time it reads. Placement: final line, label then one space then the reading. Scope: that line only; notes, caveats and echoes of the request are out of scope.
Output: 6:02
